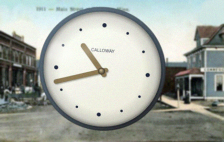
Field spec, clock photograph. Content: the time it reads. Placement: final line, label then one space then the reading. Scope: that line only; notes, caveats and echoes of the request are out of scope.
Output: 10:42
